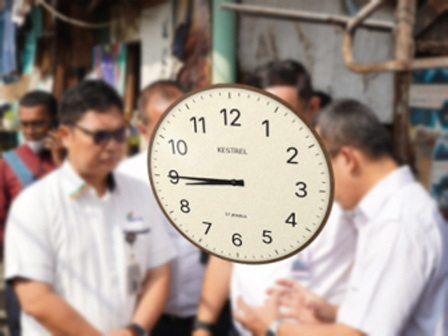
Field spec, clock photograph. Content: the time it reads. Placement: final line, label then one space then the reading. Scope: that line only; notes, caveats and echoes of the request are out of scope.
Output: 8:45
